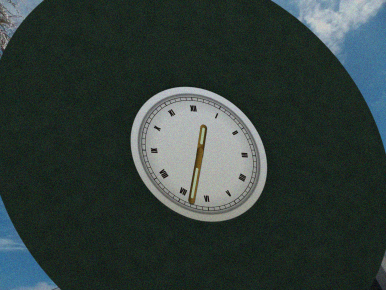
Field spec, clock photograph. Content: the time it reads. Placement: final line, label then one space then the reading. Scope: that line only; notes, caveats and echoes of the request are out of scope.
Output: 12:33
